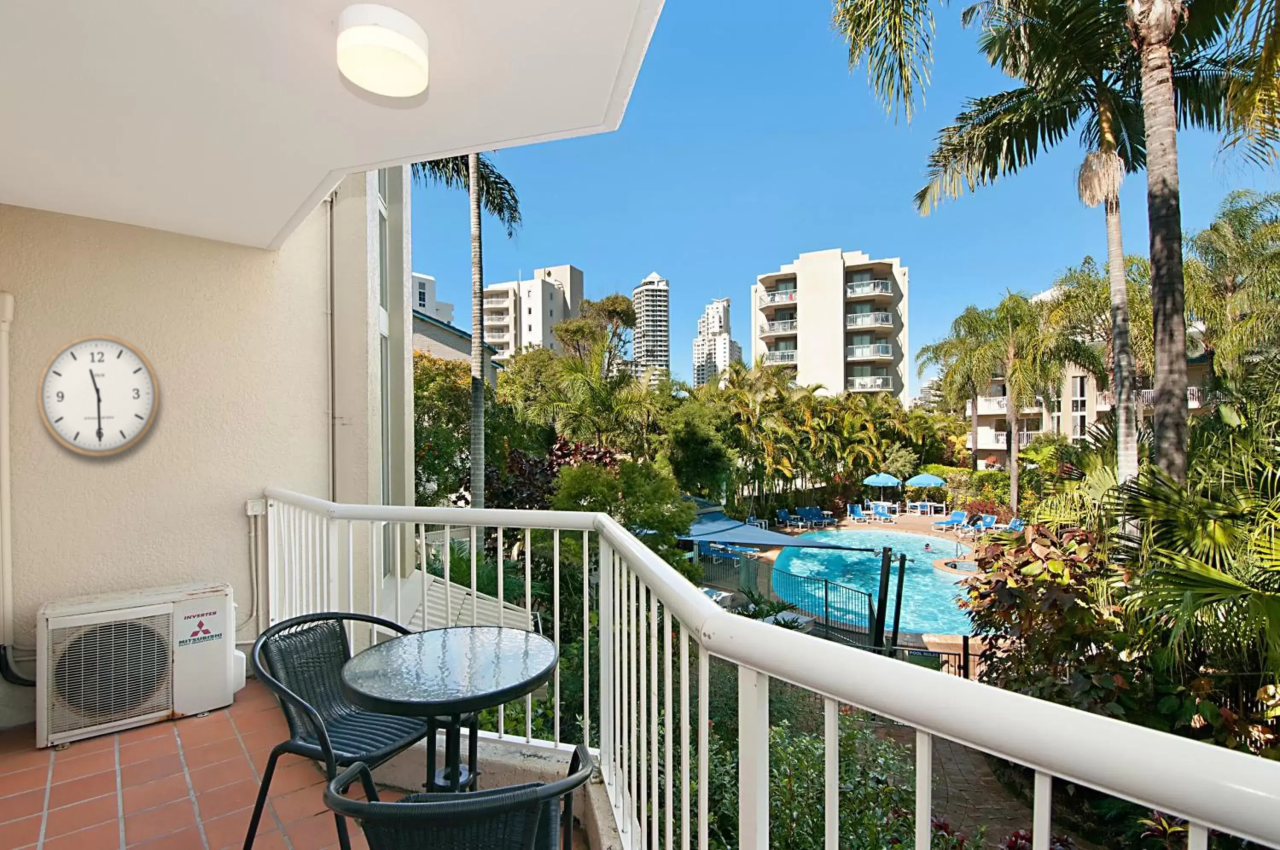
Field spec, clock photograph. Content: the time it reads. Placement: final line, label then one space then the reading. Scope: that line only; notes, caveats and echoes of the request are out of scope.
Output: 11:30
